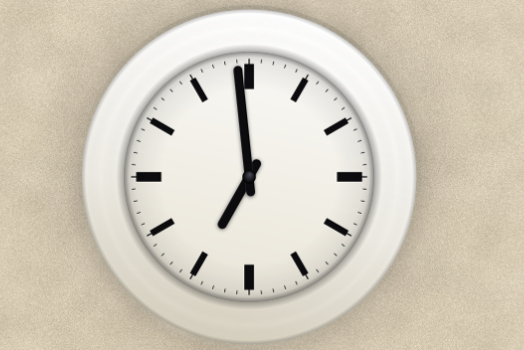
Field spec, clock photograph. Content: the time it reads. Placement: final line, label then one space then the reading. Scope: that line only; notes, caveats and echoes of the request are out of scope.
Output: 6:59
